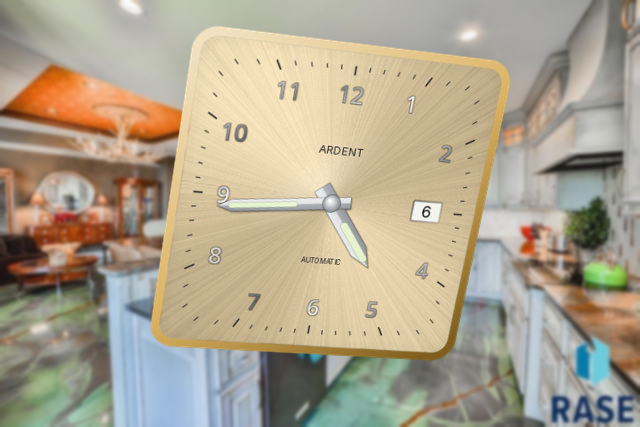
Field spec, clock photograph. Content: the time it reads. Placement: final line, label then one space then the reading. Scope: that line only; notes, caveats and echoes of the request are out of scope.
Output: 4:44
